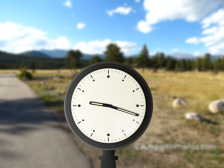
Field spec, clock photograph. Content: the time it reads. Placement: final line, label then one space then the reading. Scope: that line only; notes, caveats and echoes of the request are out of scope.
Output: 9:18
